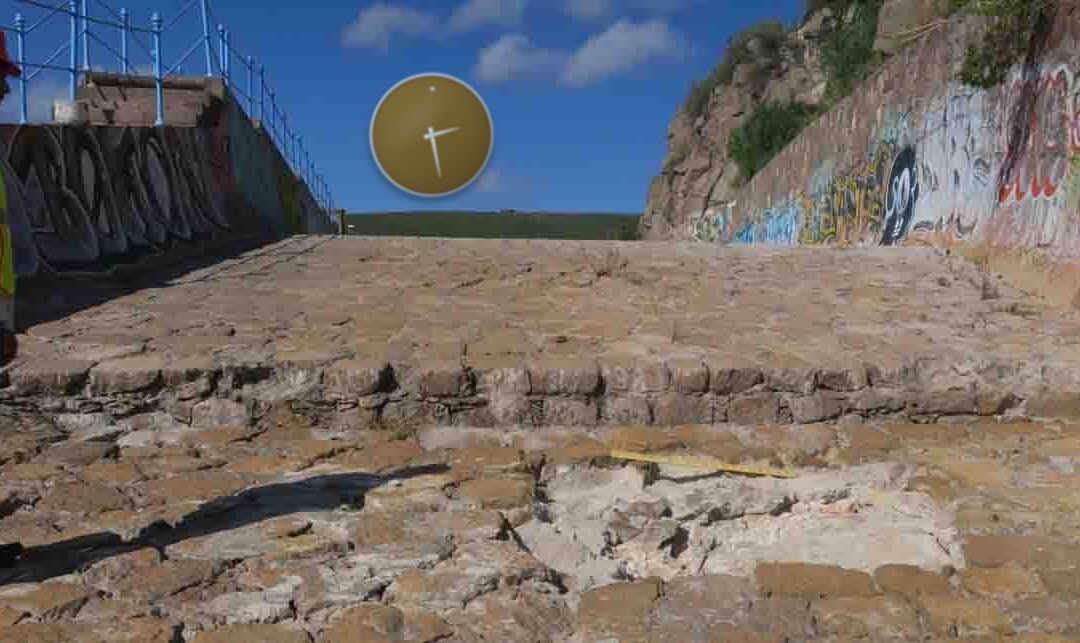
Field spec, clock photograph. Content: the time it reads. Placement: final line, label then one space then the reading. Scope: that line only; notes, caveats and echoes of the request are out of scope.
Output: 2:28
